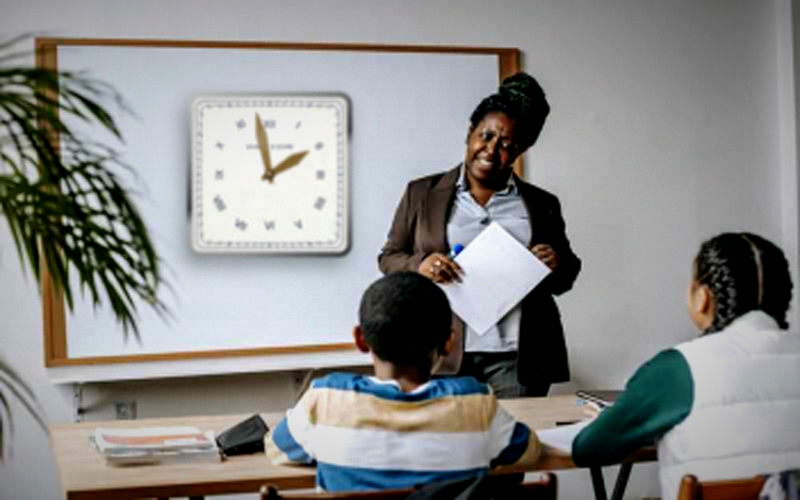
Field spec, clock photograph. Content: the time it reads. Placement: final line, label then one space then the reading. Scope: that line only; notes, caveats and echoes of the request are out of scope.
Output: 1:58
